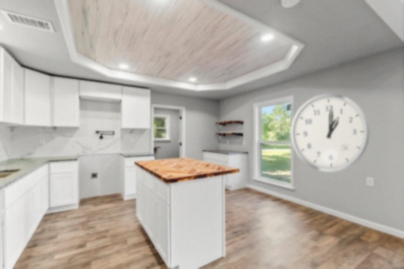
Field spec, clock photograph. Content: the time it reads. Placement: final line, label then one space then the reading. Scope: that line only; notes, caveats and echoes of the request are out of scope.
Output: 1:01
